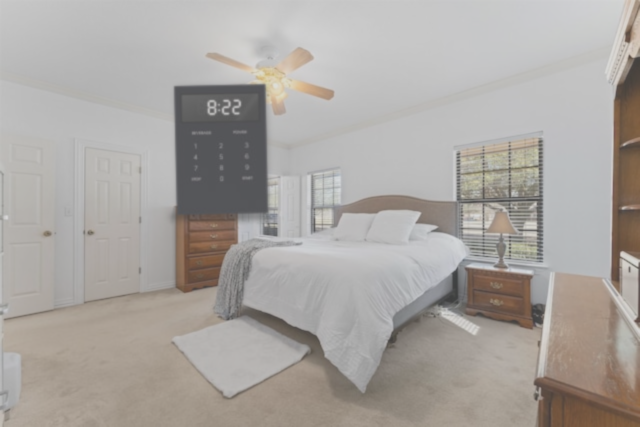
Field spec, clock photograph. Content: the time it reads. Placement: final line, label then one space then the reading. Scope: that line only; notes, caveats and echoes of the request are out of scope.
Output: 8:22
